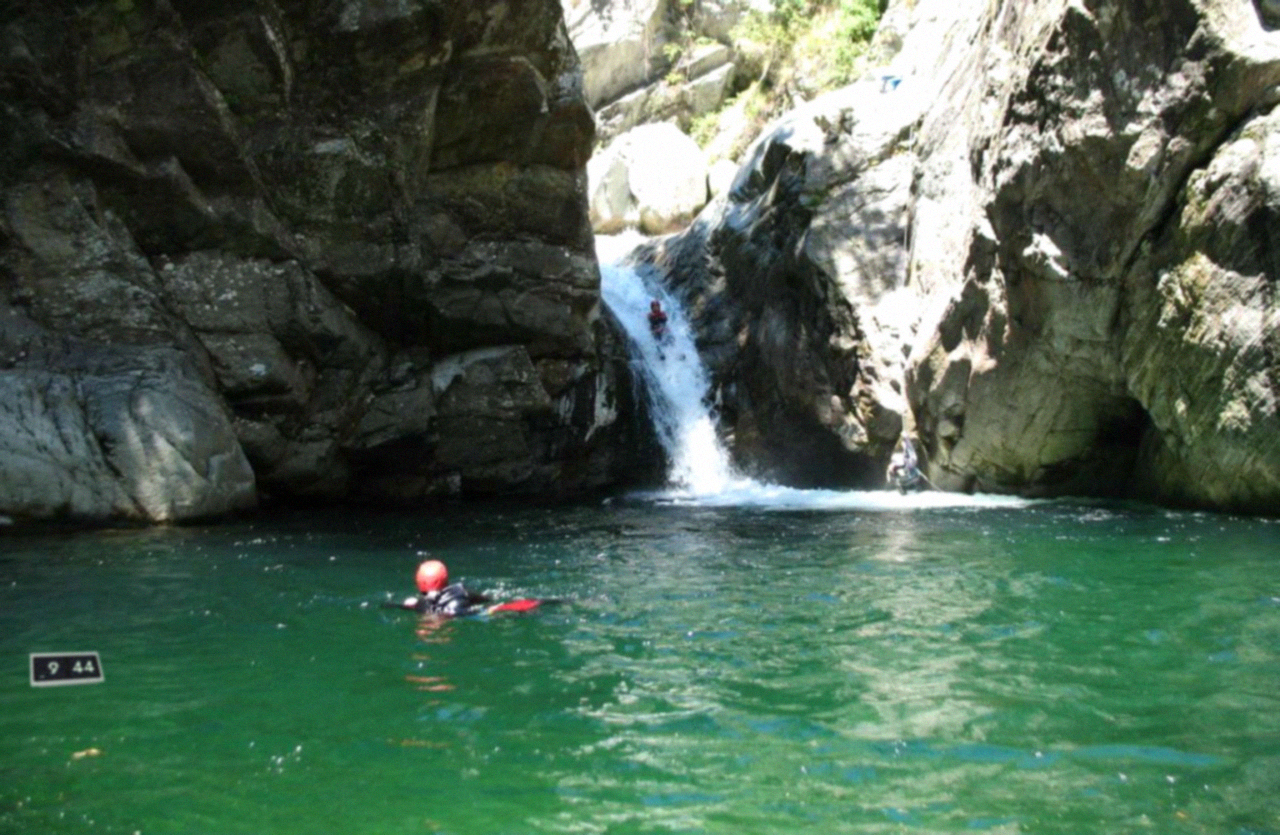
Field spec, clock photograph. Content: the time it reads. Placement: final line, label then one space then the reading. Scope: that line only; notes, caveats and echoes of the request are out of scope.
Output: 9:44
